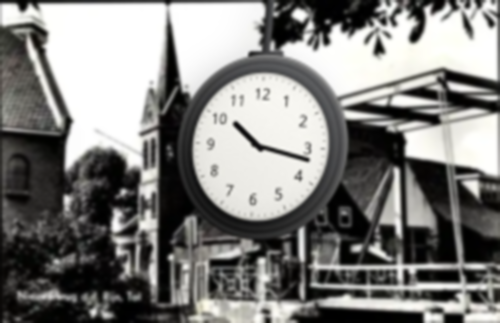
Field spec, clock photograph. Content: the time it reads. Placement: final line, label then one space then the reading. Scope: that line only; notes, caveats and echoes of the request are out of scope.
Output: 10:17
